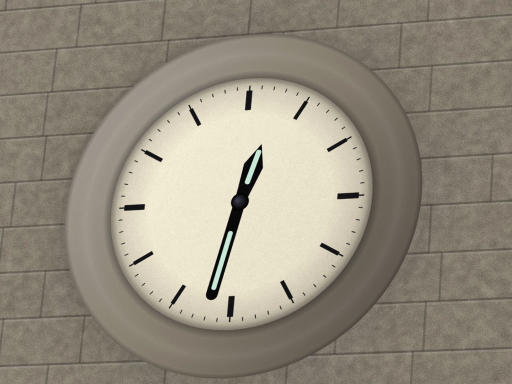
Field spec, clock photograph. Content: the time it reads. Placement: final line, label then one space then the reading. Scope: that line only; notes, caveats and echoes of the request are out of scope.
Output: 12:32
